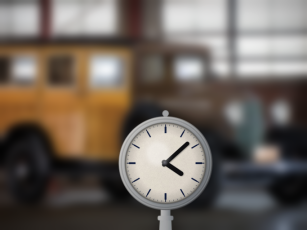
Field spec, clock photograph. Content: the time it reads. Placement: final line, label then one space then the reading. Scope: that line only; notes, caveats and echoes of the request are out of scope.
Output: 4:08
